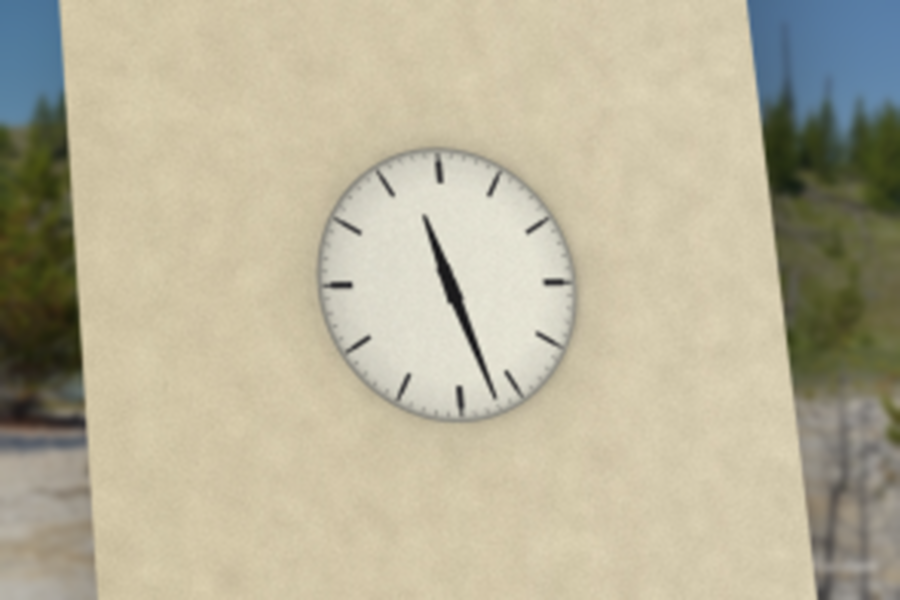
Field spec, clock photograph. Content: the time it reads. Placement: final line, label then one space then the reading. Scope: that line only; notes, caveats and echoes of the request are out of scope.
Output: 11:27
